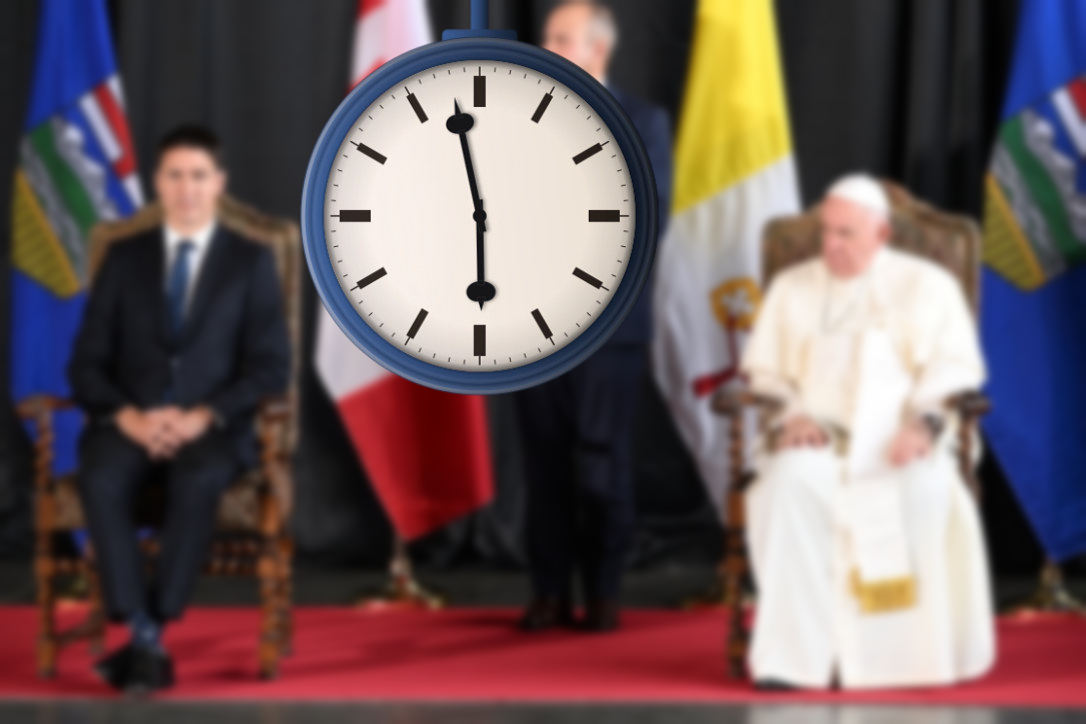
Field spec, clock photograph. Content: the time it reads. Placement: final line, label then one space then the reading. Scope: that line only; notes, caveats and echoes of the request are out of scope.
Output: 5:58
